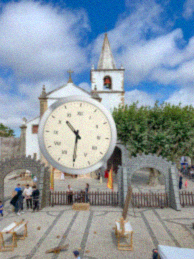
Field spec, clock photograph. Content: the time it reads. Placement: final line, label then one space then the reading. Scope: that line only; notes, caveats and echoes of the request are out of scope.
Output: 10:30
